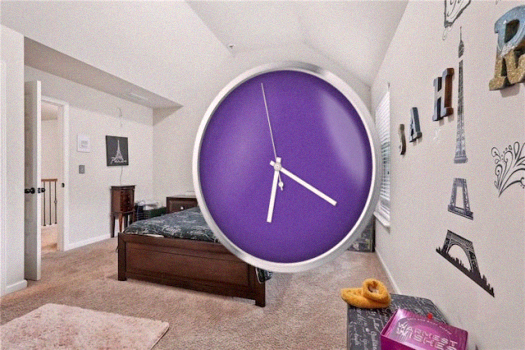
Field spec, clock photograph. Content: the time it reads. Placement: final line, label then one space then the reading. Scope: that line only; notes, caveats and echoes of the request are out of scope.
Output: 6:19:58
